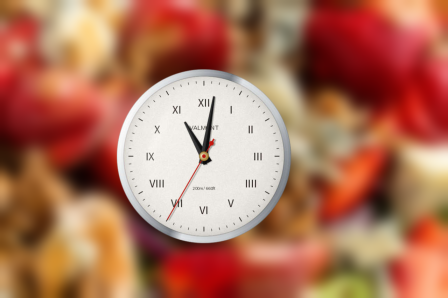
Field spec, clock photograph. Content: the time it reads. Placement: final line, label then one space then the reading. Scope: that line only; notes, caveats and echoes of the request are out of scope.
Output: 11:01:35
